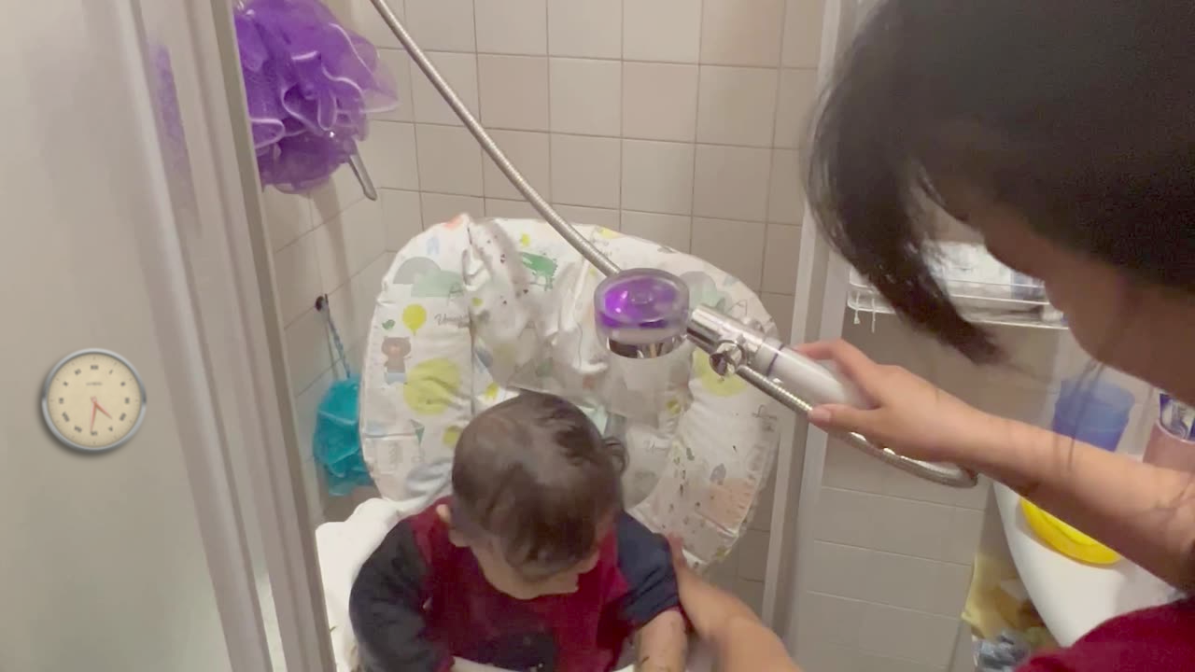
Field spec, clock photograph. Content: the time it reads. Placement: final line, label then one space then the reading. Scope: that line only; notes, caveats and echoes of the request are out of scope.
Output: 4:31
